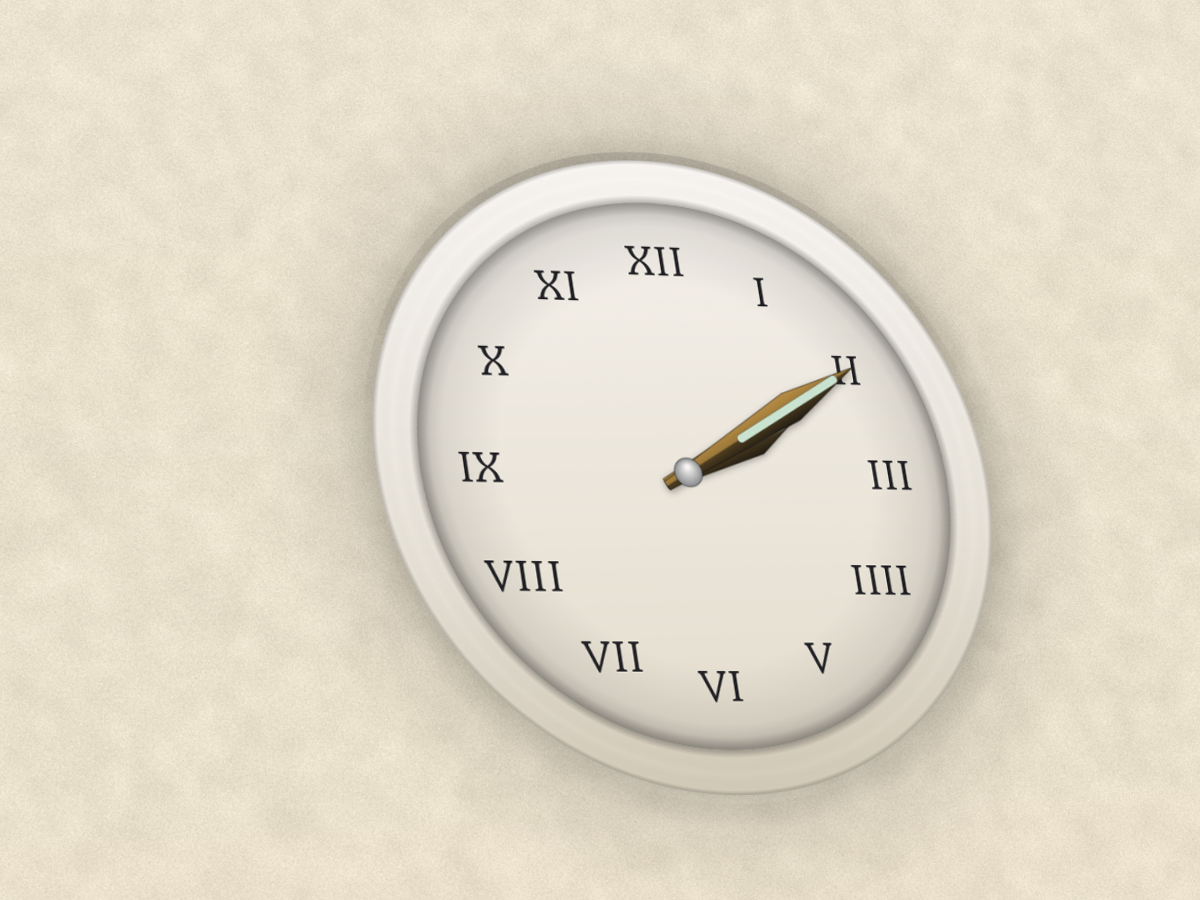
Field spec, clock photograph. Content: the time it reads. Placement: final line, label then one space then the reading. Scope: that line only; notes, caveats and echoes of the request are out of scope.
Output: 2:10
